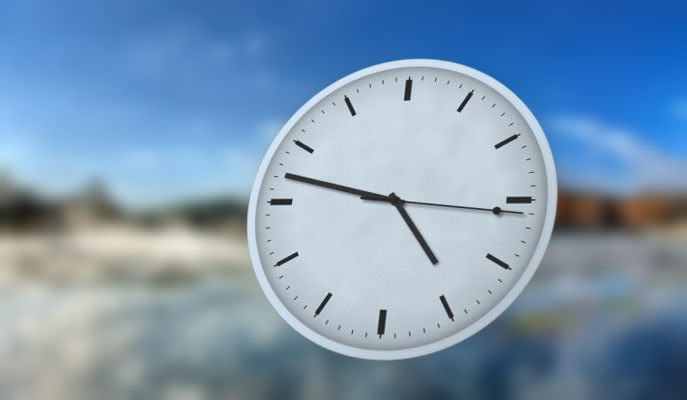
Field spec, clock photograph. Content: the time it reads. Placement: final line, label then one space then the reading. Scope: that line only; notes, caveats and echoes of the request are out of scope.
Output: 4:47:16
